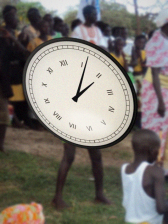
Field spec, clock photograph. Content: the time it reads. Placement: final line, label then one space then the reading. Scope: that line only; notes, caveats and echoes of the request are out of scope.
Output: 2:06
